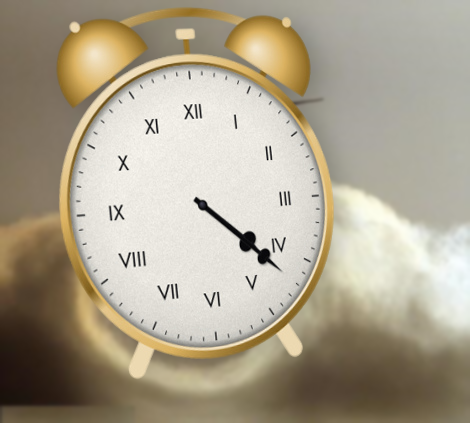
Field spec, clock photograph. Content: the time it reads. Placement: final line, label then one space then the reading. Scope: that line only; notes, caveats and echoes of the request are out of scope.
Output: 4:22
